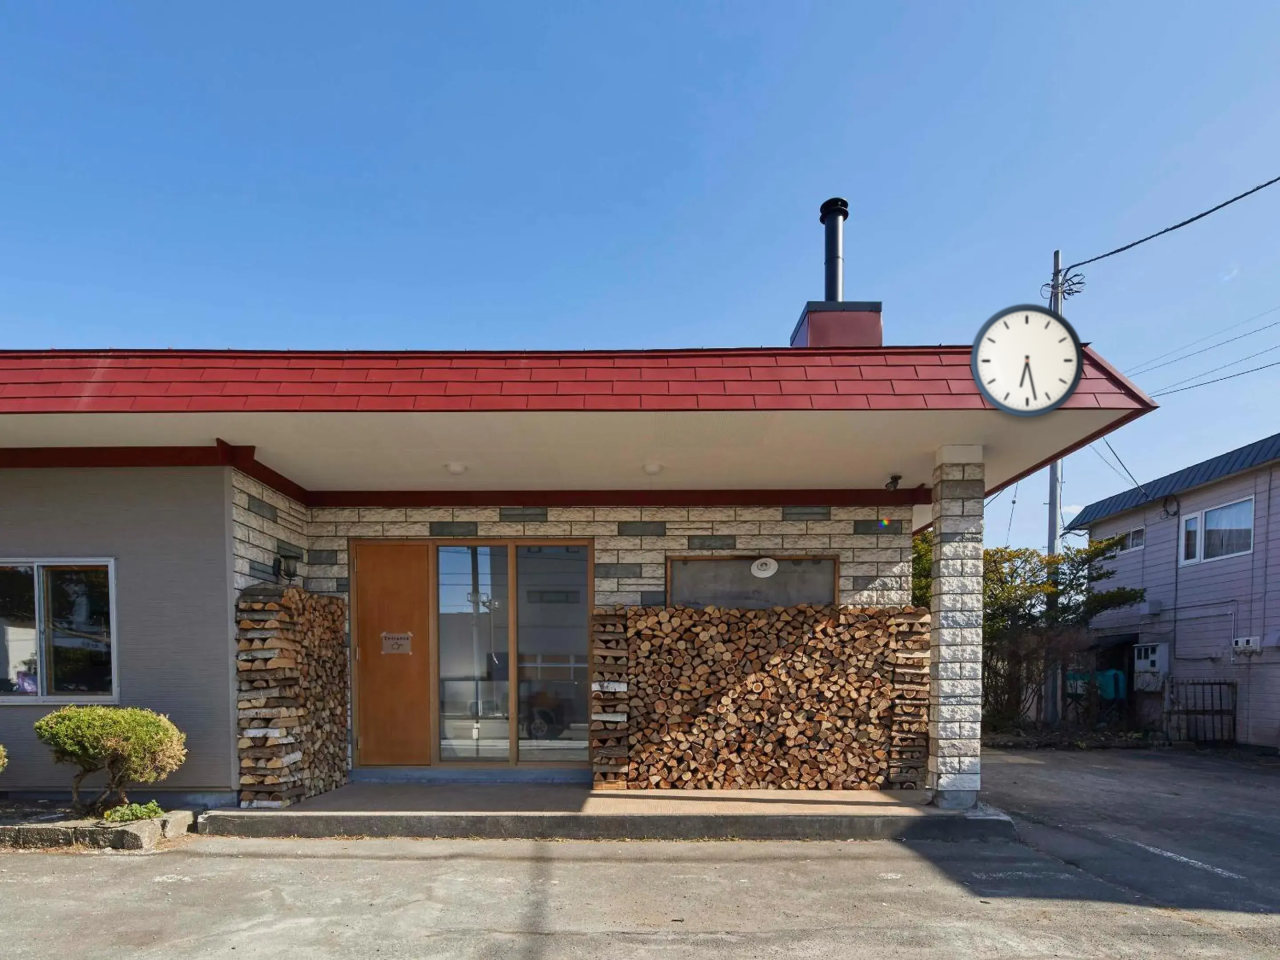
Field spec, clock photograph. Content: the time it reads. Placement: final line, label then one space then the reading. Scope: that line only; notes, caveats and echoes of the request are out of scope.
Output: 6:28
